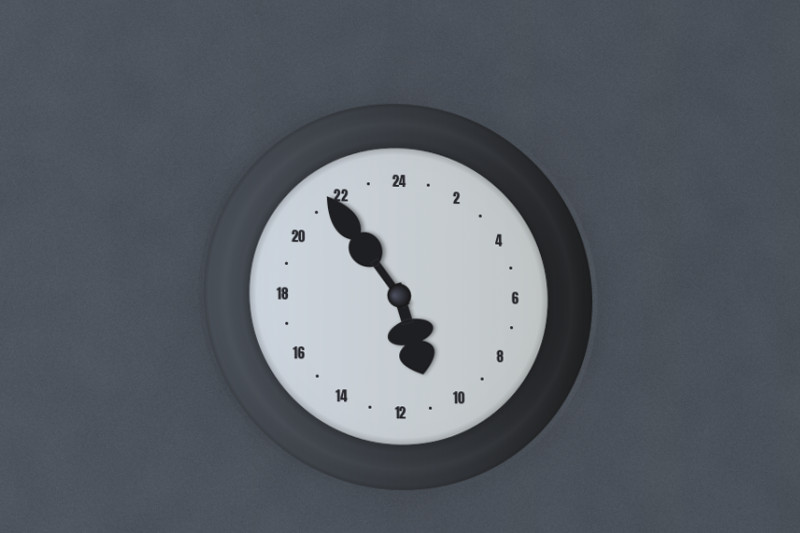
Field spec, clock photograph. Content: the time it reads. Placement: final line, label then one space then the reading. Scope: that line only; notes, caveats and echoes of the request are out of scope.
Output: 10:54
